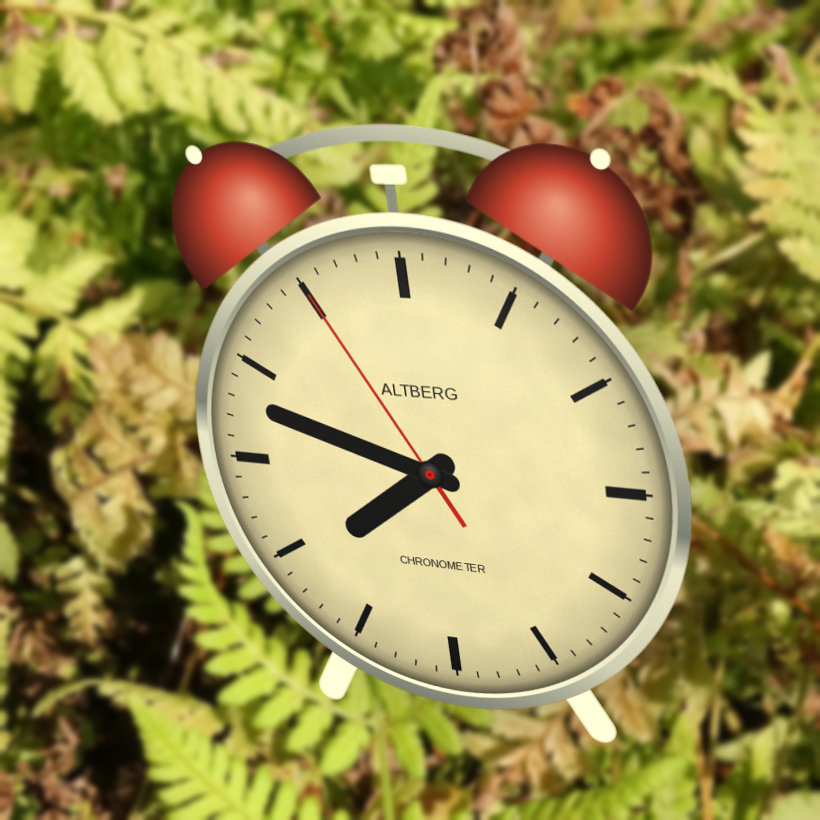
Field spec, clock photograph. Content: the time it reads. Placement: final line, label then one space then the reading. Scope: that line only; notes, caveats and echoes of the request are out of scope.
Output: 7:47:55
